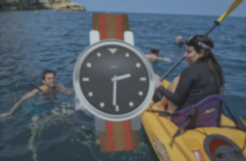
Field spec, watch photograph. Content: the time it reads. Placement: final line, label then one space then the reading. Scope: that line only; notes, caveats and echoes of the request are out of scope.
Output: 2:31
